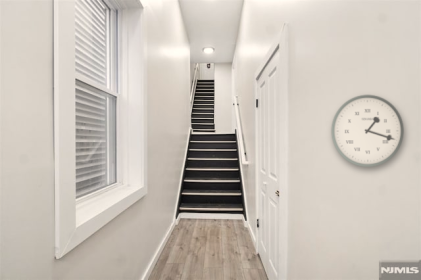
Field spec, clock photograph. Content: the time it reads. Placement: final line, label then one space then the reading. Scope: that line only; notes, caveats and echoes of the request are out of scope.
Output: 1:18
